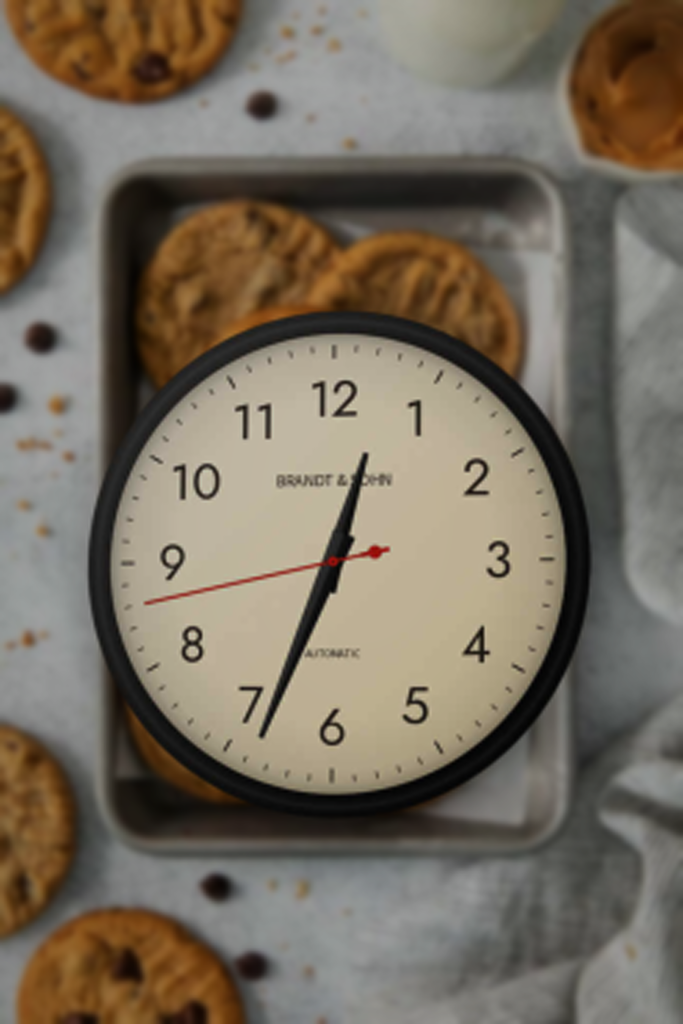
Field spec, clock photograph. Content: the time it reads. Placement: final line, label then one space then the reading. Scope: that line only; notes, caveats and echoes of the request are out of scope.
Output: 12:33:43
